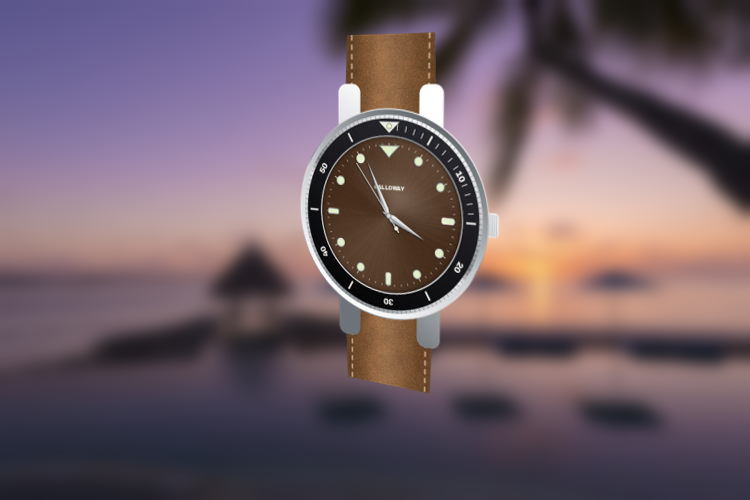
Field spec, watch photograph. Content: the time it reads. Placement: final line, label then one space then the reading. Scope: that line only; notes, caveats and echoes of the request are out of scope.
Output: 3:55:54
